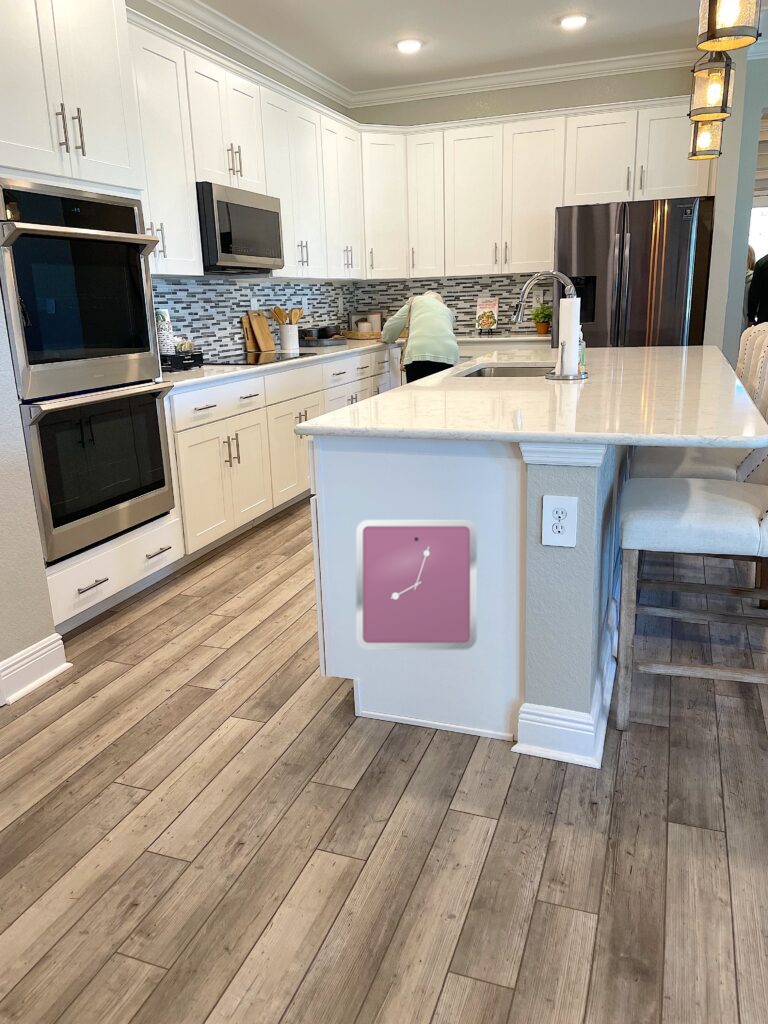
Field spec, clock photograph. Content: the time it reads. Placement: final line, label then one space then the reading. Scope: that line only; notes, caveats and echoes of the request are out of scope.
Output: 8:03
